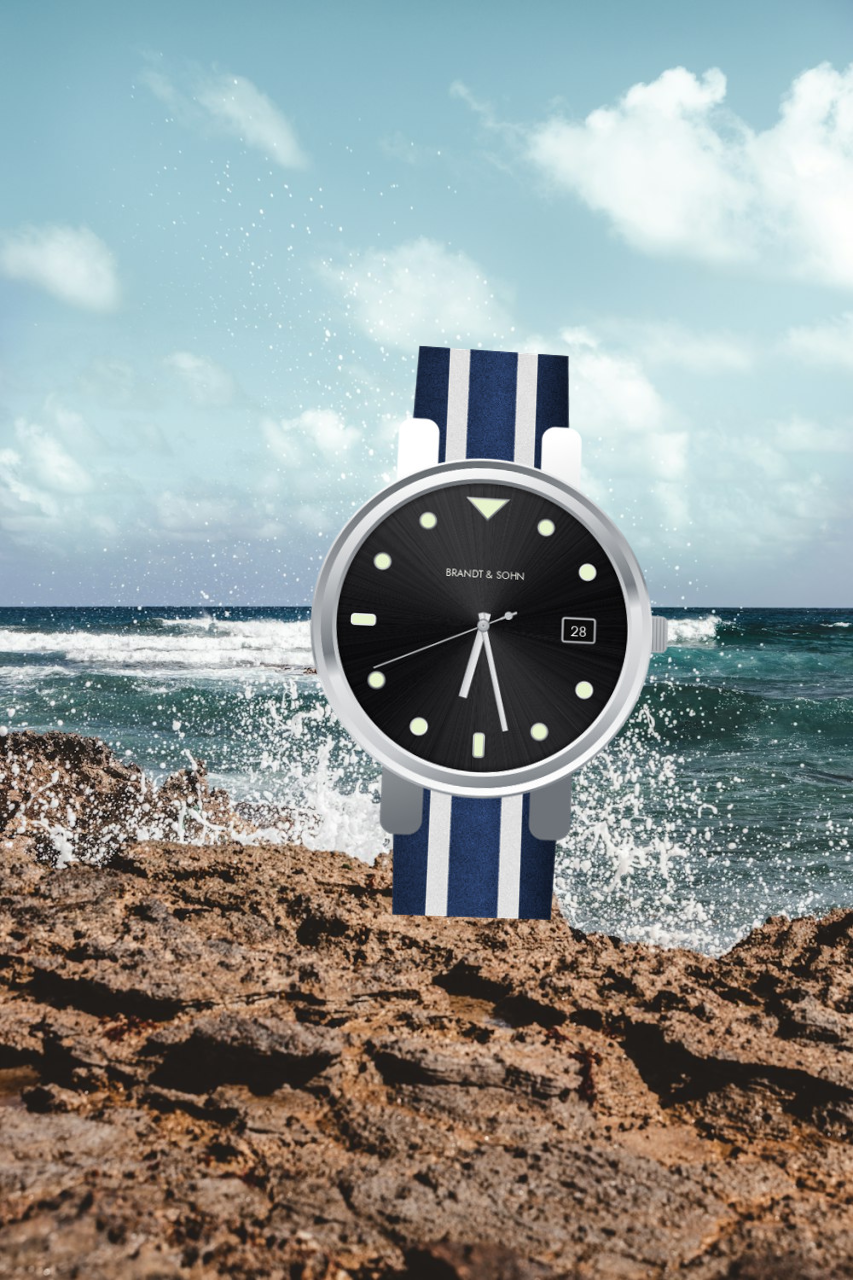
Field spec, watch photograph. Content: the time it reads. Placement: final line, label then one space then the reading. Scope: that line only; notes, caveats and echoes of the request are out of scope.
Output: 6:27:41
